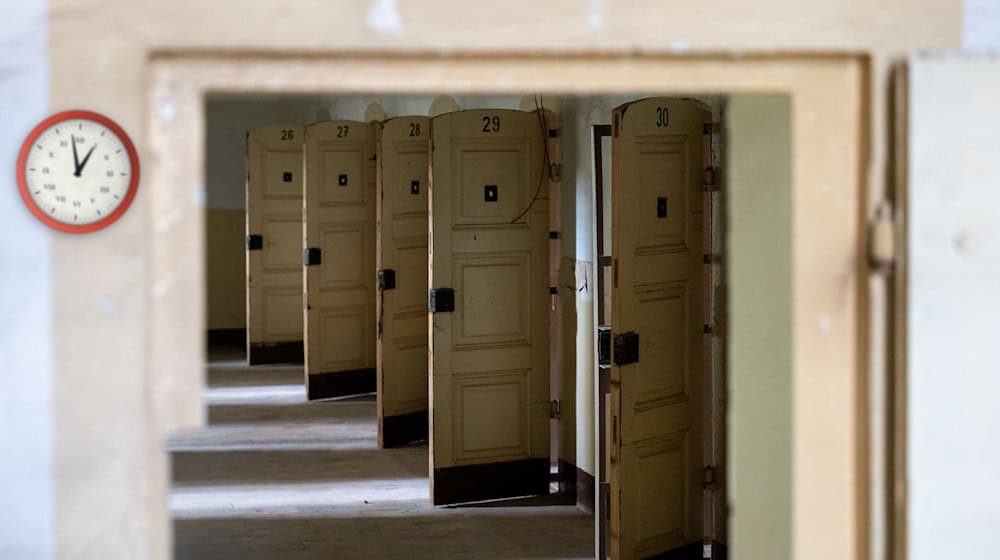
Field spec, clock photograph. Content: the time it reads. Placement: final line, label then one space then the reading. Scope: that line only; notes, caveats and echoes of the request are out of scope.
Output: 12:58
